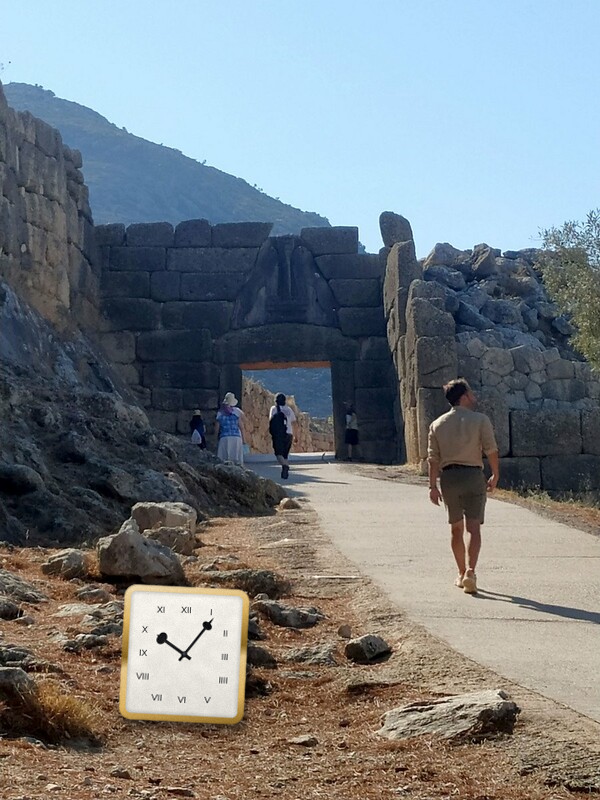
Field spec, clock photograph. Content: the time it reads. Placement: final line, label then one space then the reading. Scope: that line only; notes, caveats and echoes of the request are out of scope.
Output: 10:06
